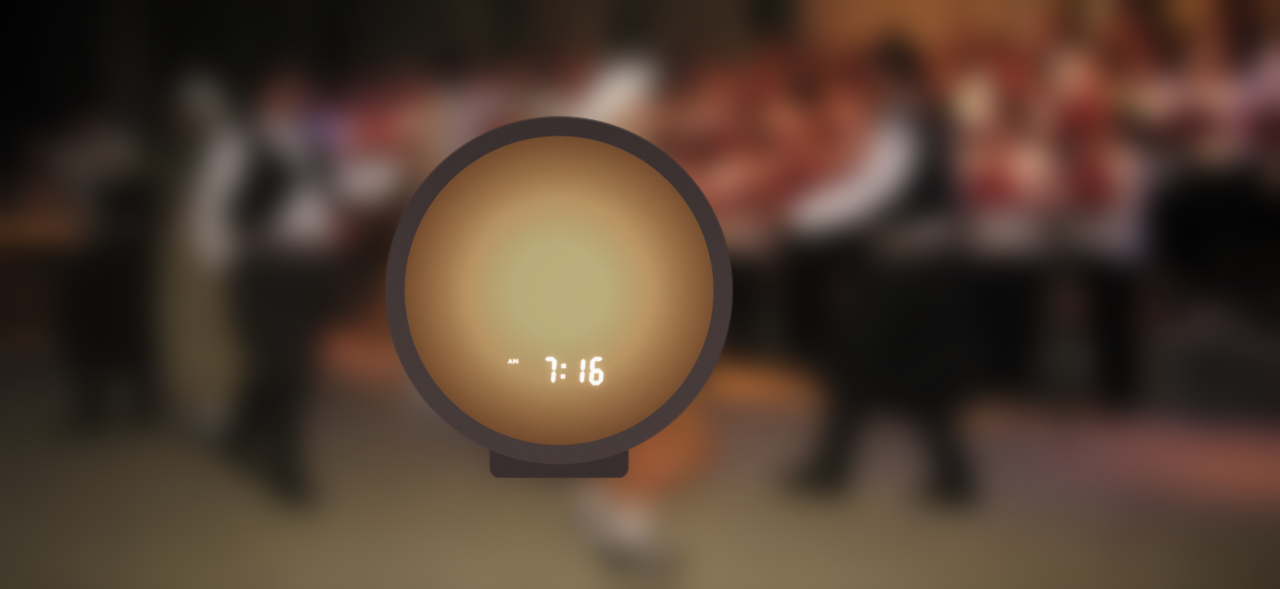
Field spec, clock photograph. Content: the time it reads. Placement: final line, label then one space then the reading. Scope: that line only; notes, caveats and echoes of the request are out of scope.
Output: 7:16
